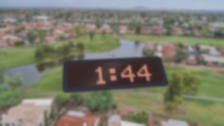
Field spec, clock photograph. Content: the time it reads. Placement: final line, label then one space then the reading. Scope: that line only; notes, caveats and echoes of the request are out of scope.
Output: 1:44
